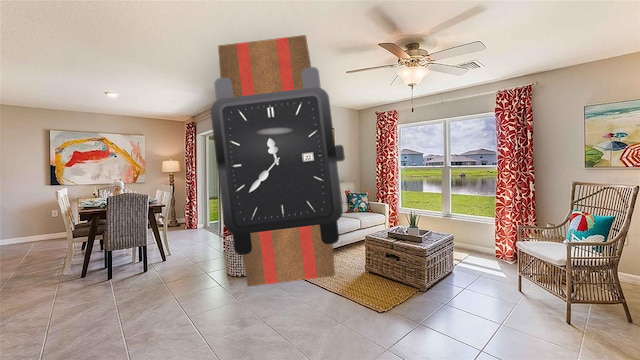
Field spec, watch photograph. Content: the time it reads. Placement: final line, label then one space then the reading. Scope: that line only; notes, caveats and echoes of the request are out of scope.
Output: 11:38
